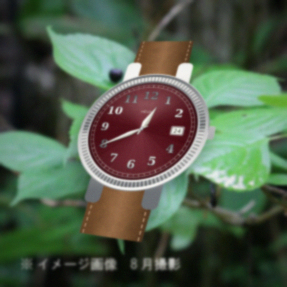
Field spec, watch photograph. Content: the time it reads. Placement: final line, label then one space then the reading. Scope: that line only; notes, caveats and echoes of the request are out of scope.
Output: 12:40
